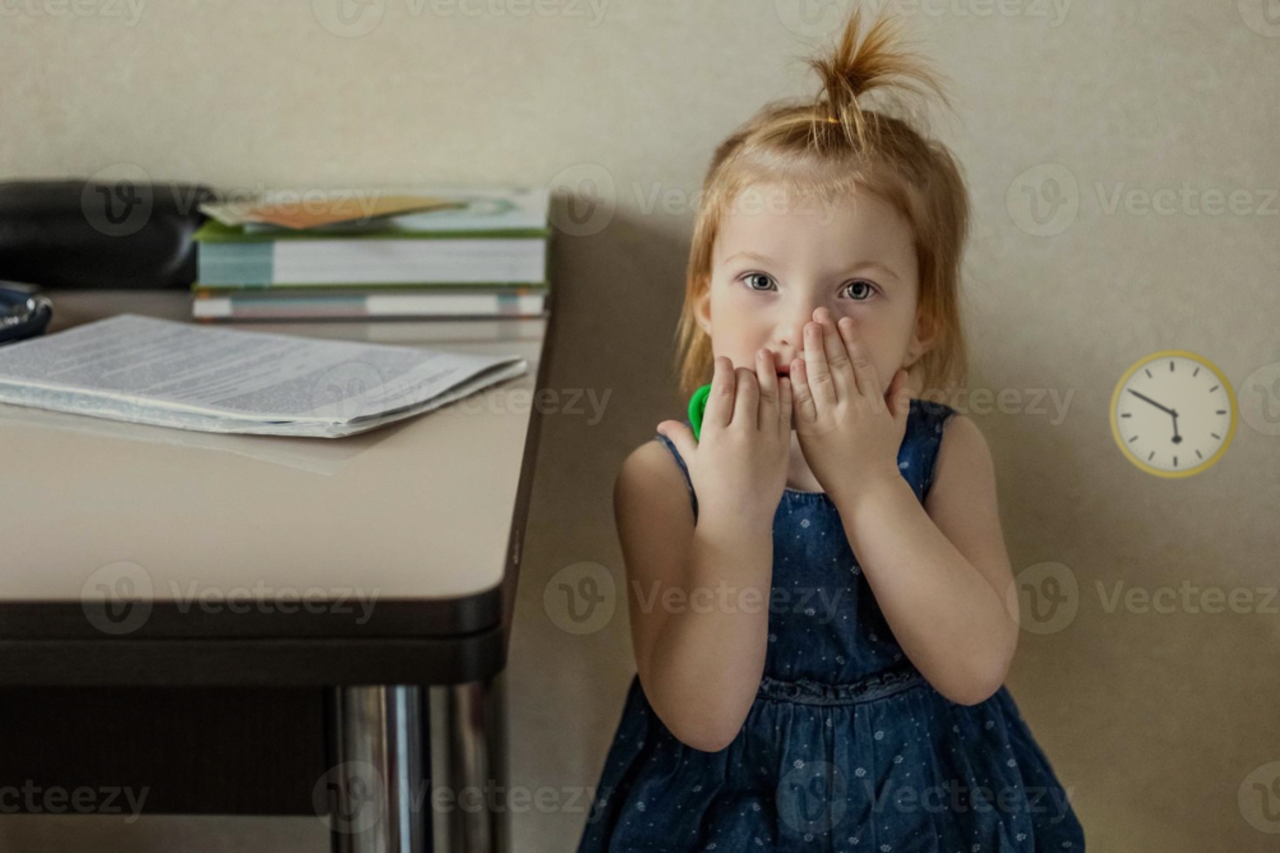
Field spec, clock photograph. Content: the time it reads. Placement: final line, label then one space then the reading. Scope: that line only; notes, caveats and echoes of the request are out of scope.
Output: 5:50
